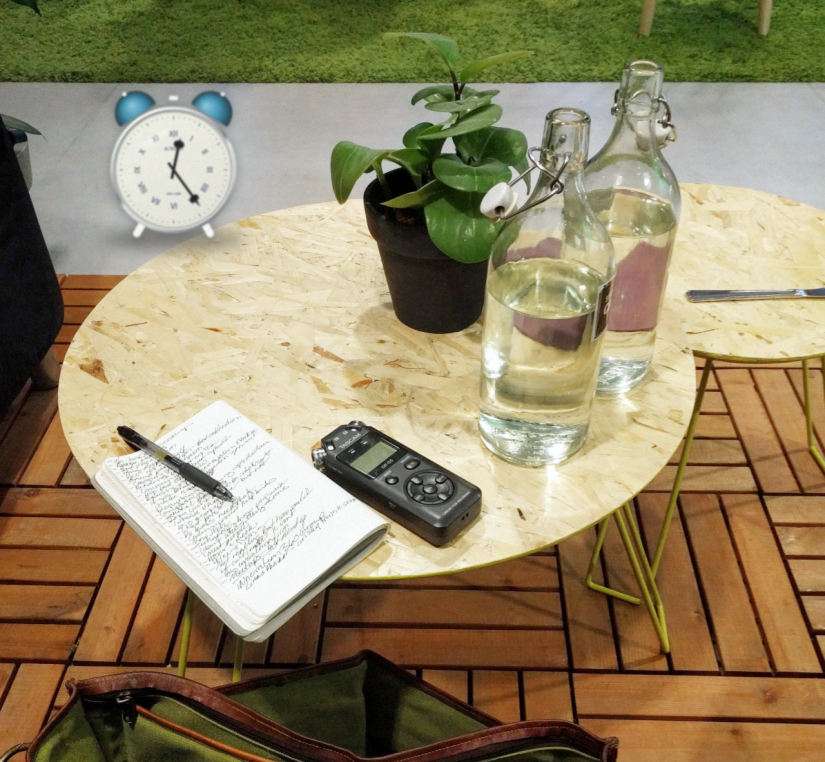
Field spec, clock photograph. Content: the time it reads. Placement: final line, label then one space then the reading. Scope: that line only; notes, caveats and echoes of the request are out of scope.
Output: 12:24
